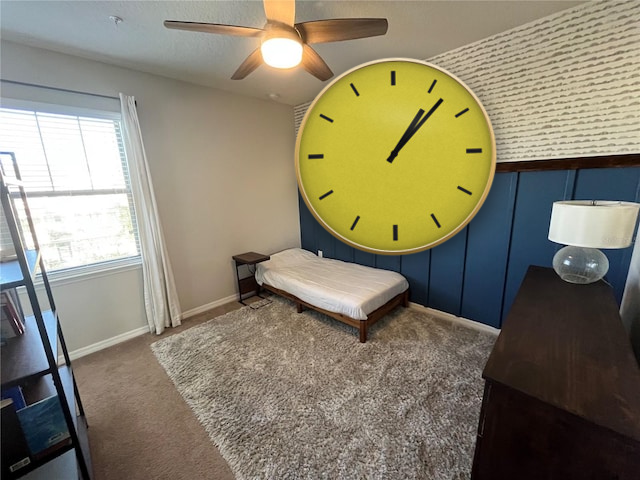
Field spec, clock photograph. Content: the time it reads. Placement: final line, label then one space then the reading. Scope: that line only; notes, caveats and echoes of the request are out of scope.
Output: 1:07
